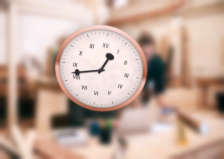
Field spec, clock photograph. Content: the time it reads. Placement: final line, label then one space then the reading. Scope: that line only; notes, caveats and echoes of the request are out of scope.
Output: 12:42
